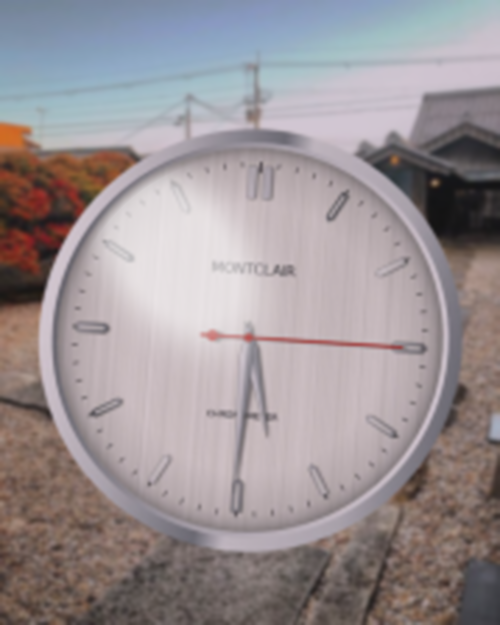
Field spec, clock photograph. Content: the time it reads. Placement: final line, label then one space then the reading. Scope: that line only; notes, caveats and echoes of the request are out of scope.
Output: 5:30:15
